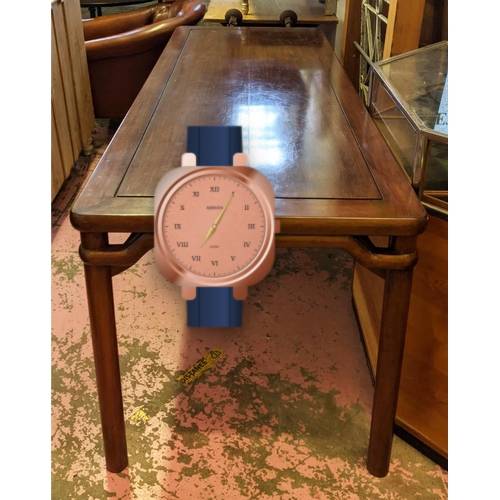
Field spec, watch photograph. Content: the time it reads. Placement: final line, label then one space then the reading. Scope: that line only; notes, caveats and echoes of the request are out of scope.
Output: 7:05
